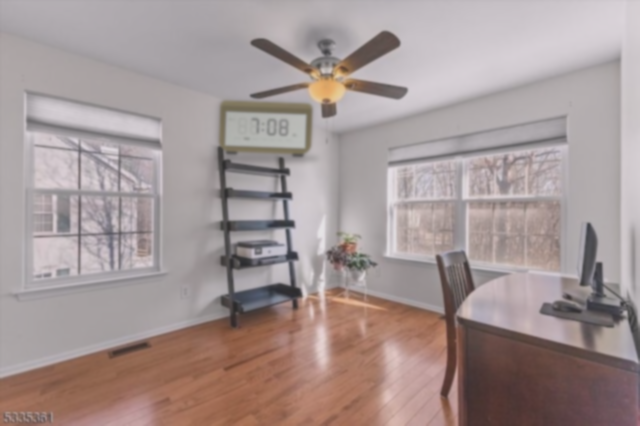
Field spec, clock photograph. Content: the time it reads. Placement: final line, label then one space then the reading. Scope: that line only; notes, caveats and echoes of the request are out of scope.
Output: 7:08
